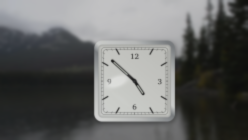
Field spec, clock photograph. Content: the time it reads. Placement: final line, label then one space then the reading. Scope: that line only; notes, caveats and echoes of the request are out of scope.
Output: 4:52
